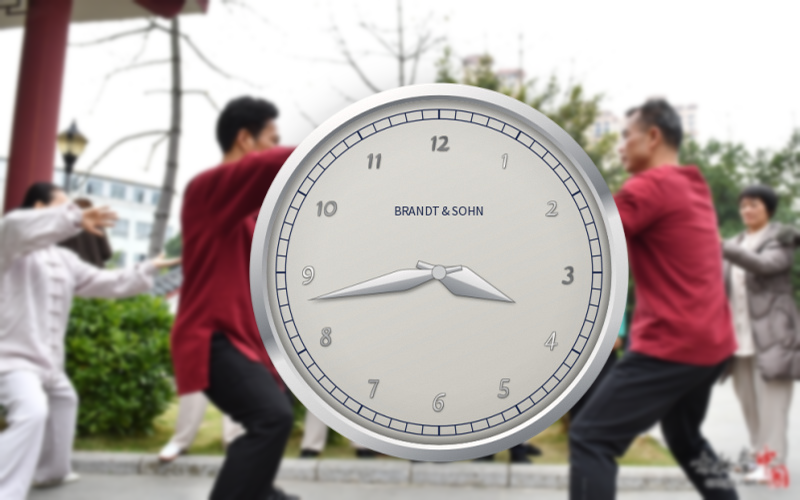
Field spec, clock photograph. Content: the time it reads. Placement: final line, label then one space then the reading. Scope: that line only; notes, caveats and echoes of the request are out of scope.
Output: 3:43
